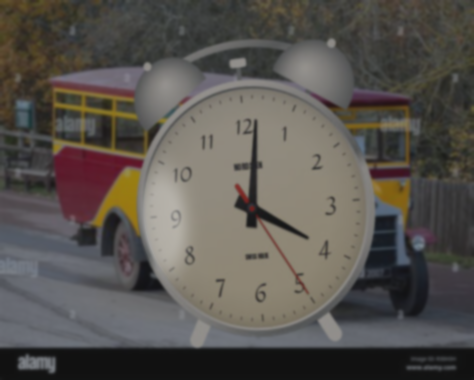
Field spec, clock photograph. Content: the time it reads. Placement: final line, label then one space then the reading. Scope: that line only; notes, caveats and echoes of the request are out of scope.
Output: 4:01:25
